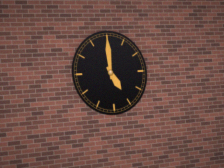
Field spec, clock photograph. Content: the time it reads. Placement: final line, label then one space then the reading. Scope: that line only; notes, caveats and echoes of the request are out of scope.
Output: 5:00
